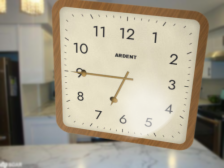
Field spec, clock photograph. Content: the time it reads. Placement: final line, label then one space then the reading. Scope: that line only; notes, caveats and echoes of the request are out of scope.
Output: 6:45
